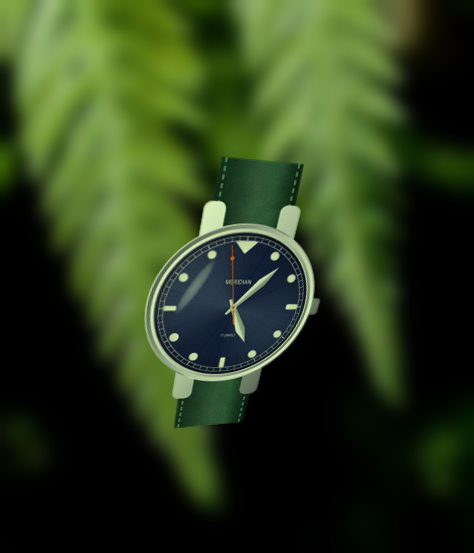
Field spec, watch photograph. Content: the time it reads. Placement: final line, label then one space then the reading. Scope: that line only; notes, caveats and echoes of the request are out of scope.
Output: 5:06:58
